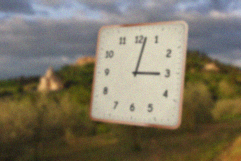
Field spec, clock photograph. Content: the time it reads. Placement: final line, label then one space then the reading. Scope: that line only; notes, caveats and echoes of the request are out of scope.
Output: 3:02
